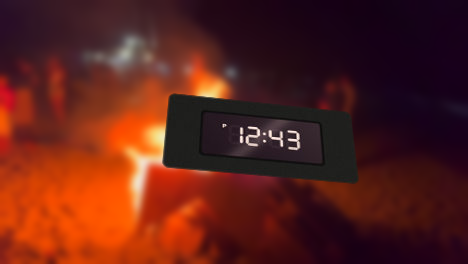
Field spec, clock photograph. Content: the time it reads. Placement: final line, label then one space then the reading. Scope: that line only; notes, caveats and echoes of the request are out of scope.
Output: 12:43
